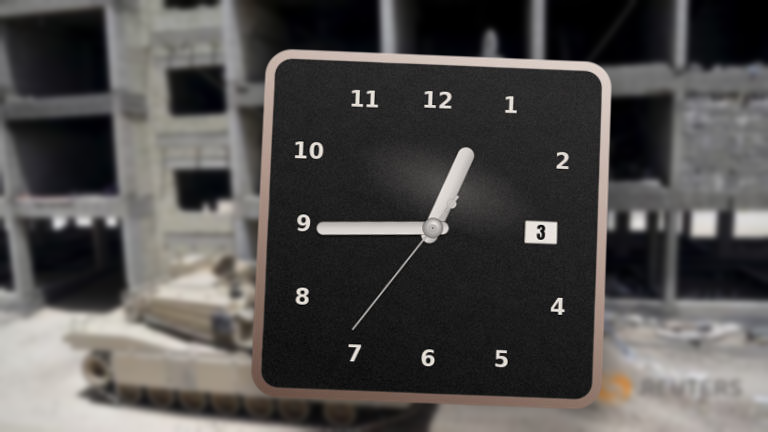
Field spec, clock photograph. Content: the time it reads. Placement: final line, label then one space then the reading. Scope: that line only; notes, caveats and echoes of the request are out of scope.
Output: 12:44:36
